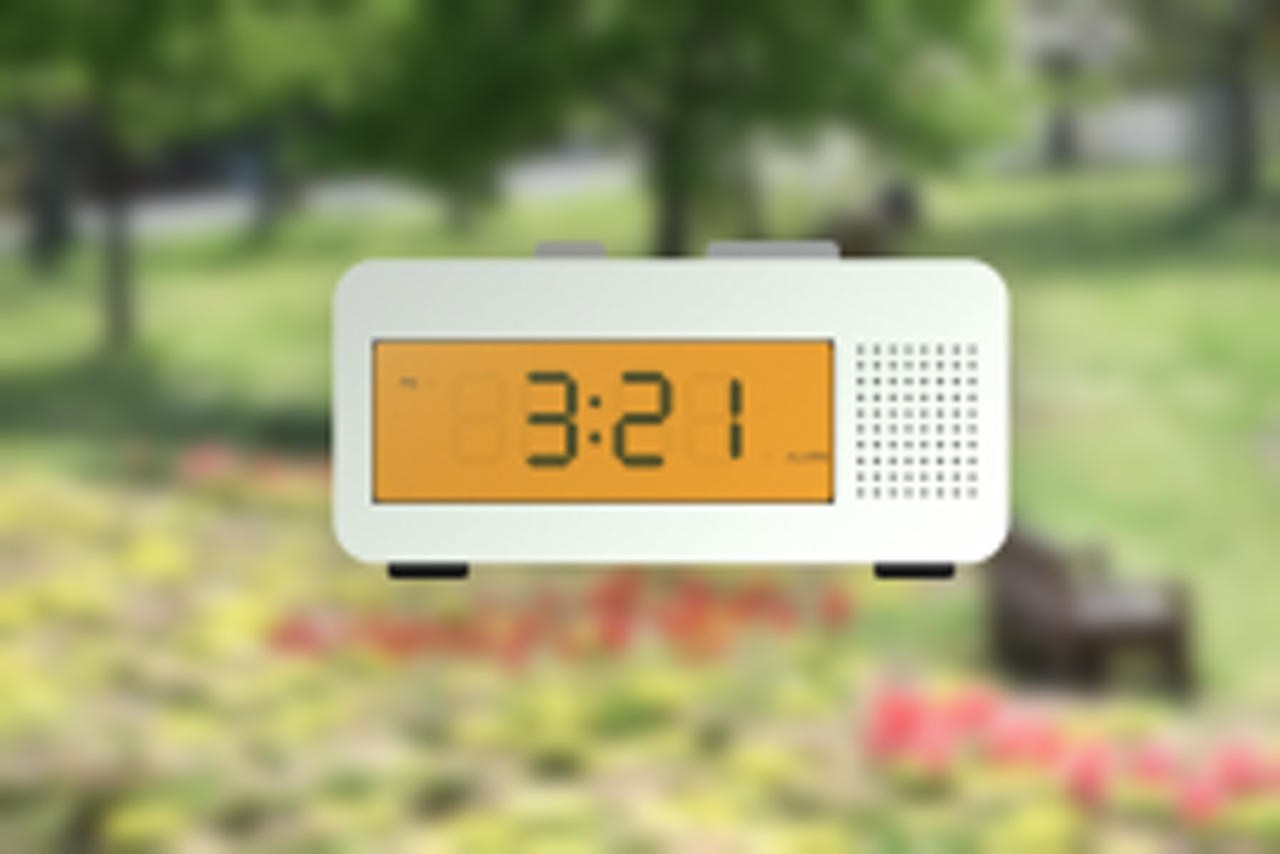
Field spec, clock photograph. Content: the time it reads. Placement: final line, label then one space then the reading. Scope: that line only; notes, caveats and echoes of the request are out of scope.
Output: 3:21
